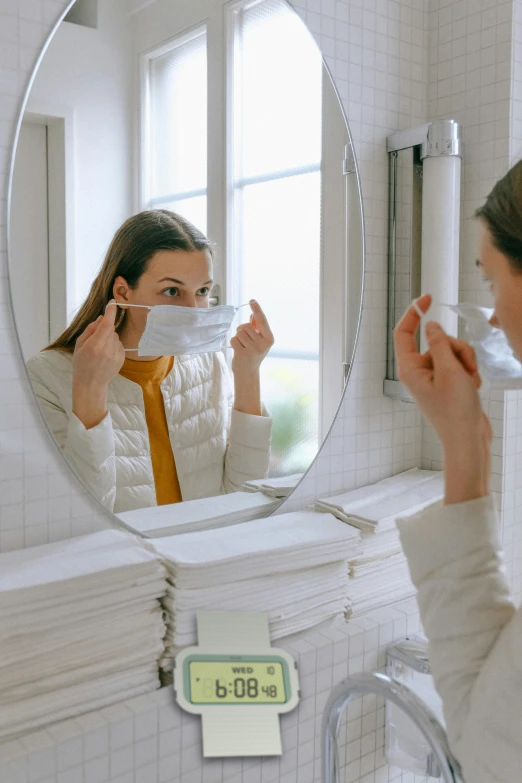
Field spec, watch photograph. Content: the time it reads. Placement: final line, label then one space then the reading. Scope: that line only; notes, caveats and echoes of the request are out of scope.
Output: 6:08:48
